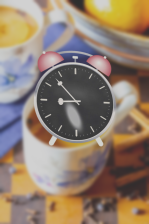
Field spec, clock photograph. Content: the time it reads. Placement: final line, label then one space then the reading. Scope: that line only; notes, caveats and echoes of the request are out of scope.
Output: 8:53
